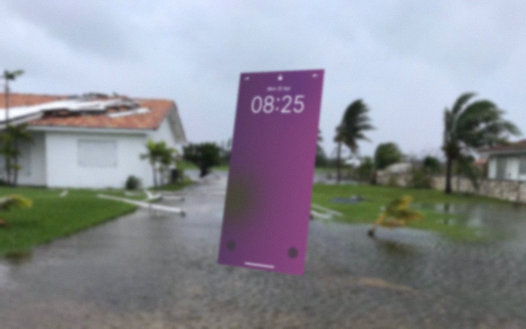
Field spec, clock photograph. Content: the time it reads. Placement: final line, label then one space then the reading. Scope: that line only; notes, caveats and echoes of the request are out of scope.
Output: 8:25
